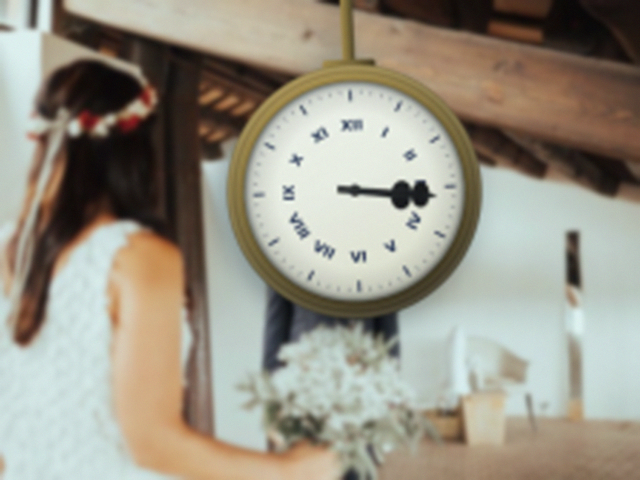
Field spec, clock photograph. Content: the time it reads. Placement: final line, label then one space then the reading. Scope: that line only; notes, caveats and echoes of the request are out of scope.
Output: 3:16
